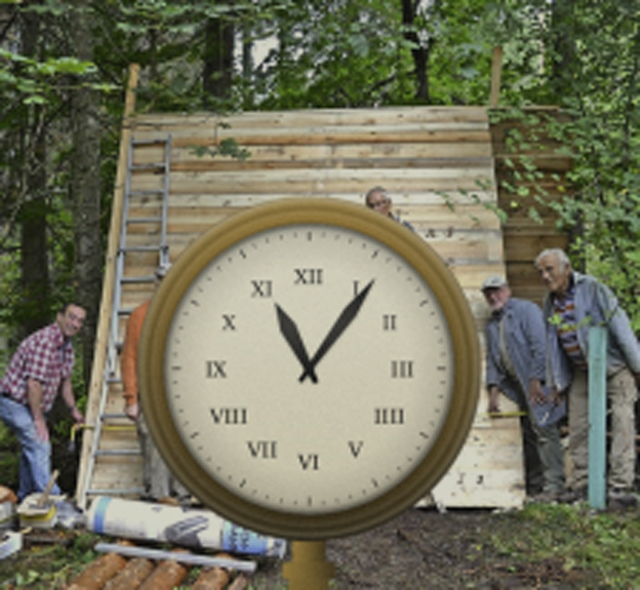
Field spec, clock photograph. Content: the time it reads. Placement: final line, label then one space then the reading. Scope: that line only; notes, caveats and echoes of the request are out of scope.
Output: 11:06
